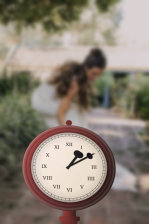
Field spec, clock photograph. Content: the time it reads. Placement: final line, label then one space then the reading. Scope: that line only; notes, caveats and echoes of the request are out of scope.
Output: 1:10
